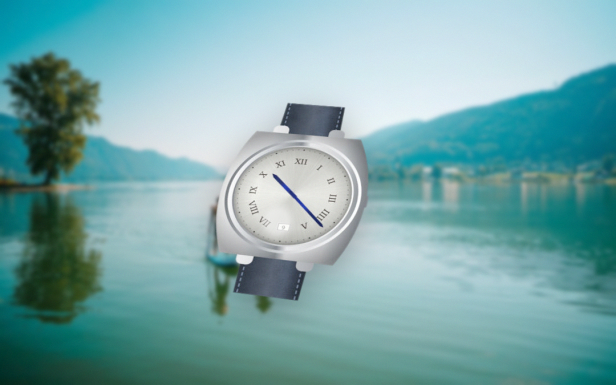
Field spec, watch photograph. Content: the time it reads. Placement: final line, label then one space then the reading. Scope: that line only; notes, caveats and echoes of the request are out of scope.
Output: 10:22
